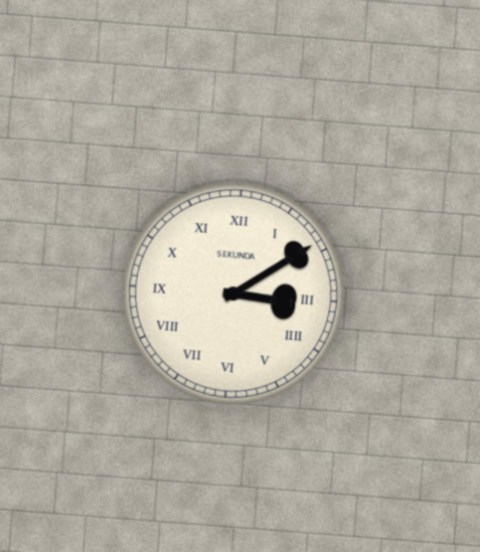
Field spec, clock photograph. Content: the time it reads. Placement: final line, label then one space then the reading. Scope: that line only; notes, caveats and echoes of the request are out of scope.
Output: 3:09
